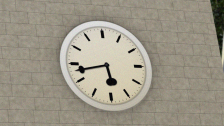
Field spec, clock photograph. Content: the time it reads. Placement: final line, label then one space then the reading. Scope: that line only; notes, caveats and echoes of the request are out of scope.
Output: 5:43
